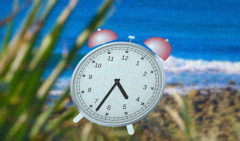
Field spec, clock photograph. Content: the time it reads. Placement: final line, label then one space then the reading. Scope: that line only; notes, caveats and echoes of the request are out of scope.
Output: 4:33
